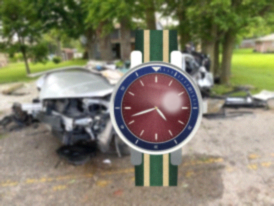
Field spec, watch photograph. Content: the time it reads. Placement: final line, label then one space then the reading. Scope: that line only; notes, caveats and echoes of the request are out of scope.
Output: 4:42
